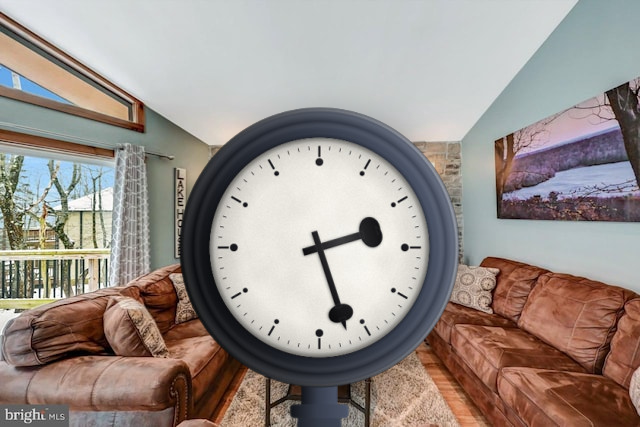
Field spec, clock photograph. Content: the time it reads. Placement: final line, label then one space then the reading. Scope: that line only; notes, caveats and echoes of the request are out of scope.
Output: 2:27
